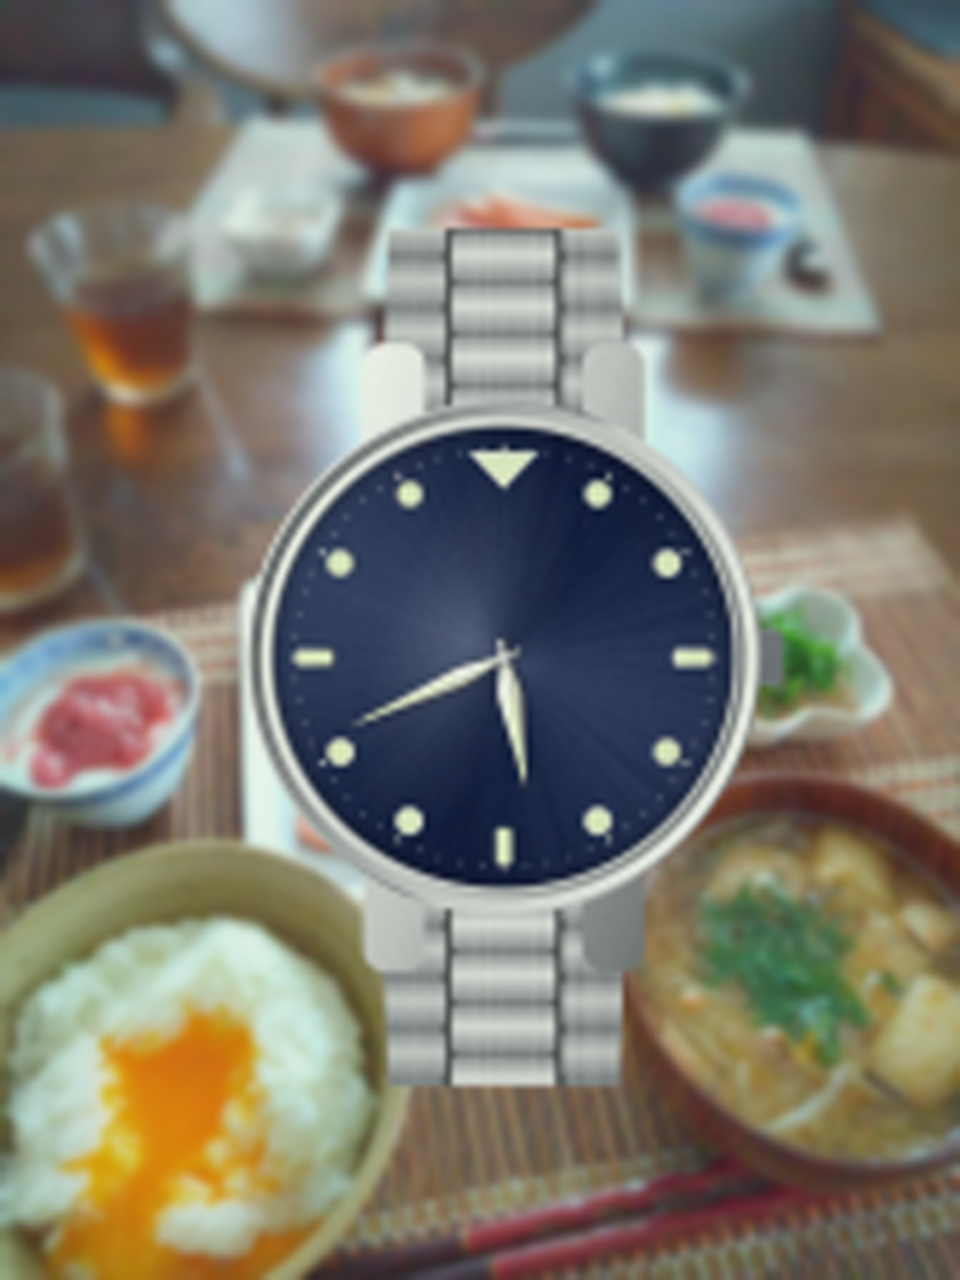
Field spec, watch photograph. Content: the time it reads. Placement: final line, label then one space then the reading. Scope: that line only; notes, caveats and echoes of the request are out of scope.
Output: 5:41
